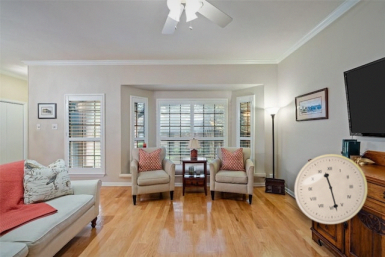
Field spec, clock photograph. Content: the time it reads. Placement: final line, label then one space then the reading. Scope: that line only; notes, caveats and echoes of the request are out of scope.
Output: 11:28
